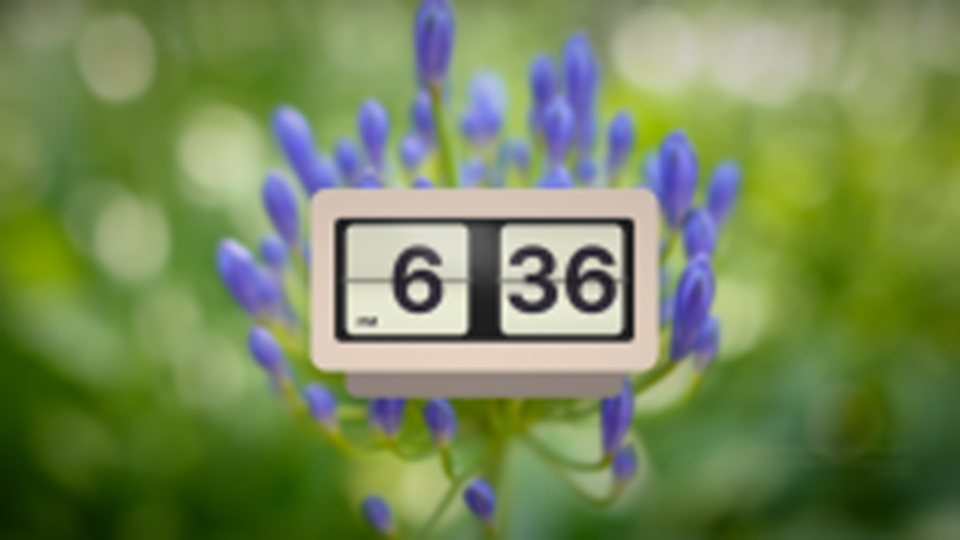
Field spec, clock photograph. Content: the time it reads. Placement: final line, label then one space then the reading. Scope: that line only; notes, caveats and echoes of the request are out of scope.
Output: 6:36
